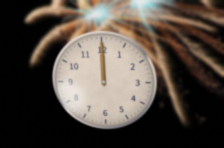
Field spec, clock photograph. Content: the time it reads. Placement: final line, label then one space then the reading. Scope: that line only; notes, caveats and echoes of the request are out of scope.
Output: 12:00
